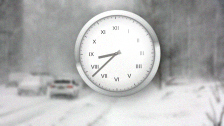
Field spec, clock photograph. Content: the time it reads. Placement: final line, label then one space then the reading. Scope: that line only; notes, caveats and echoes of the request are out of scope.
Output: 8:38
